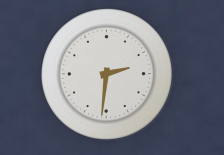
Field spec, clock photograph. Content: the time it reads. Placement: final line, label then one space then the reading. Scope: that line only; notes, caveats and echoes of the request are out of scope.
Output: 2:31
